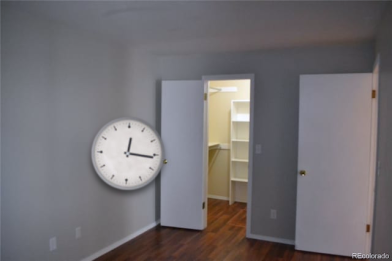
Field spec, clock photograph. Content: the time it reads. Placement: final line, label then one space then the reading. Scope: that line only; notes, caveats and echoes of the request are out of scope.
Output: 12:16
